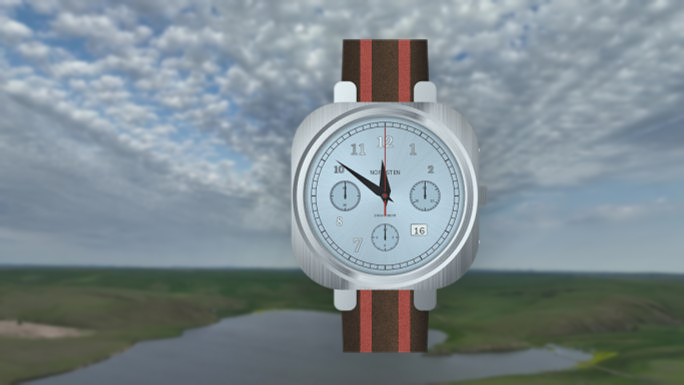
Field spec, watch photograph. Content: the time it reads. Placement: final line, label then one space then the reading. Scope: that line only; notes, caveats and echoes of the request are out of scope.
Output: 11:51
